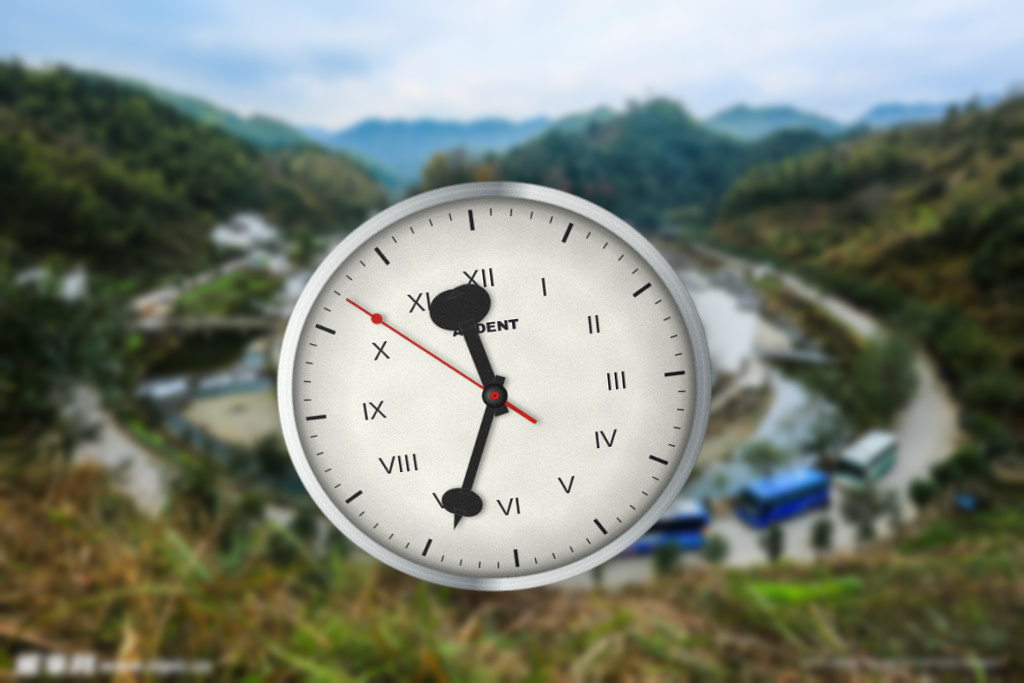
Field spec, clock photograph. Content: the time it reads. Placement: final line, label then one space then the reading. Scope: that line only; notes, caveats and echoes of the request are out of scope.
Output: 11:33:52
